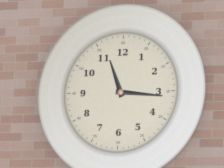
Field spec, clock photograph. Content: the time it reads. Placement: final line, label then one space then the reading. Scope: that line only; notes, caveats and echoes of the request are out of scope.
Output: 11:16
